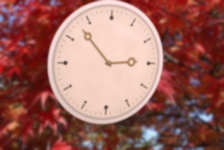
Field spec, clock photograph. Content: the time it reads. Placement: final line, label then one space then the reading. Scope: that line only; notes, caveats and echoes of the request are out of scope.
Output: 2:53
